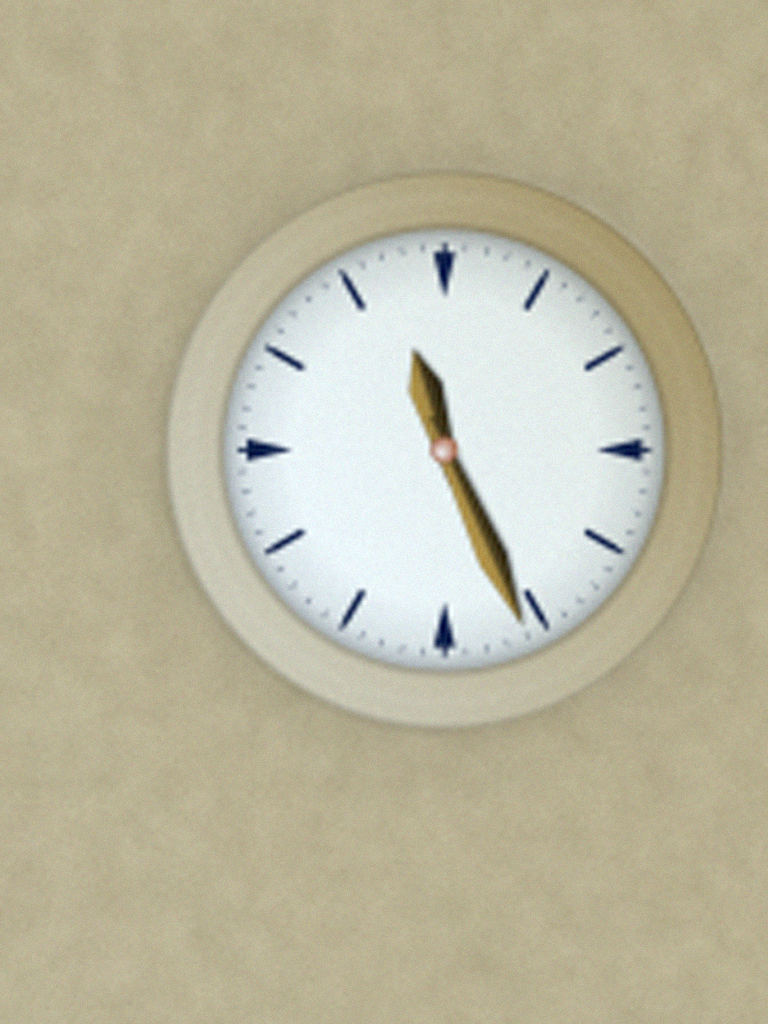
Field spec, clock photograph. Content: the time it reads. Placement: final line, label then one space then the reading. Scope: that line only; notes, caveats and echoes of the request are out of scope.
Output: 11:26
